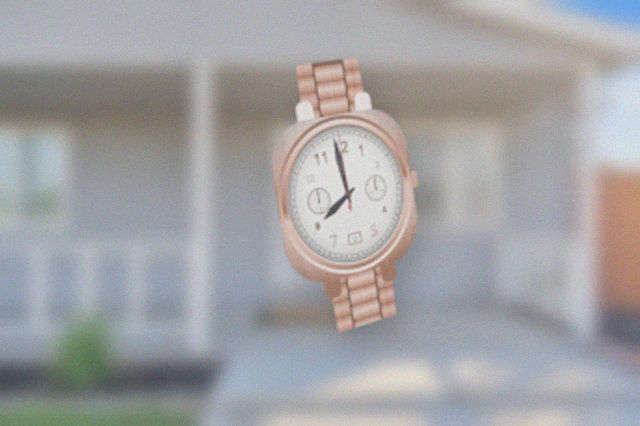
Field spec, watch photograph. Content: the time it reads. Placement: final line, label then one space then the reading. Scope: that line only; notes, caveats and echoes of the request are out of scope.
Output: 7:59
